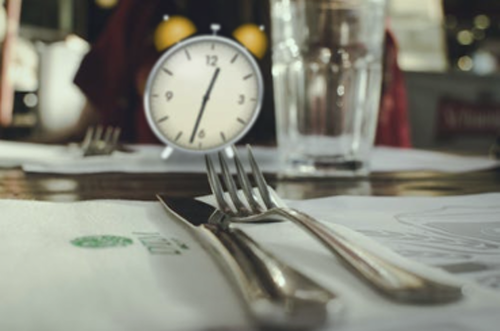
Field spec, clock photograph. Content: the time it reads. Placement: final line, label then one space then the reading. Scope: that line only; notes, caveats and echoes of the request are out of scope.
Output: 12:32
